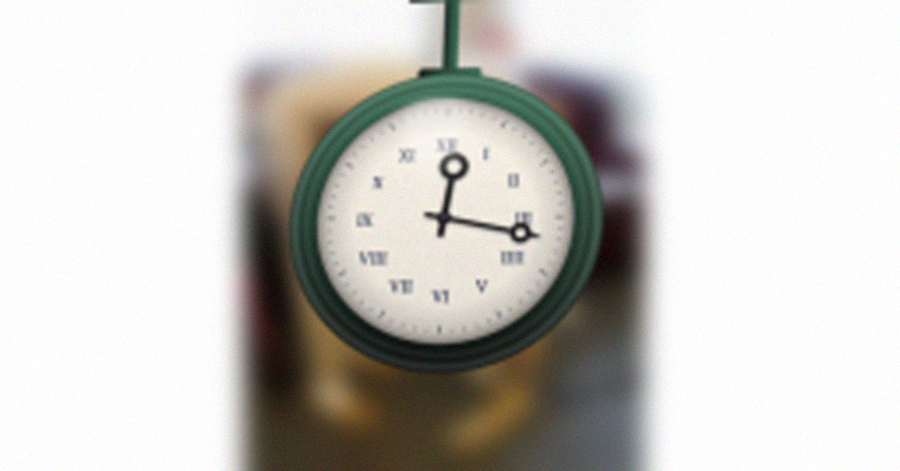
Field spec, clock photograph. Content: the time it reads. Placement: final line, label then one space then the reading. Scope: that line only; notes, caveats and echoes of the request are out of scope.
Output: 12:17
